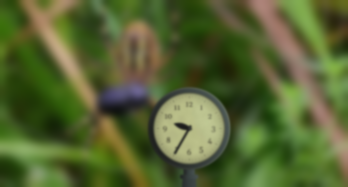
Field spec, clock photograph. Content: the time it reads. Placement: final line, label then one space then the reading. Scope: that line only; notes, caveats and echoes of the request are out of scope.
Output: 9:35
